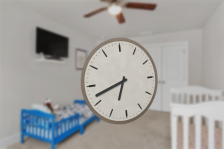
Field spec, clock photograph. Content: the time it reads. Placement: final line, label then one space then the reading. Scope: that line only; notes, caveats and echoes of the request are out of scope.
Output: 6:42
